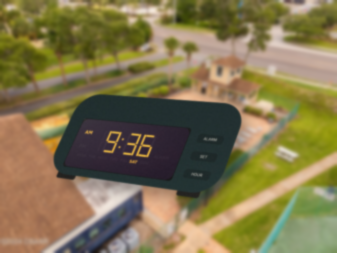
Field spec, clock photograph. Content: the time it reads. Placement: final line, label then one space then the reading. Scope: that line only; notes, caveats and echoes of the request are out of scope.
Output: 9:36
